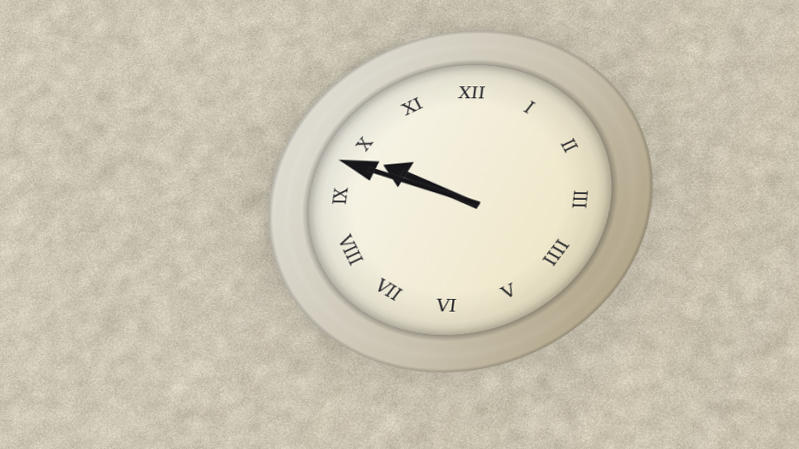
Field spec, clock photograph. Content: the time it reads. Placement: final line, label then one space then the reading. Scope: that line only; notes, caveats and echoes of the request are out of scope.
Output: 9:48
